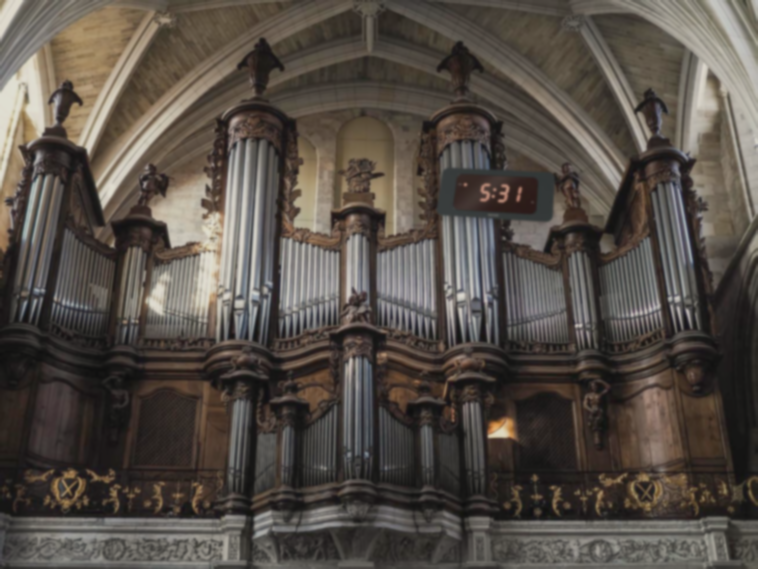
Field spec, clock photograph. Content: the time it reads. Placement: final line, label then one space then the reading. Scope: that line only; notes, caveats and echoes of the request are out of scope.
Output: 5:31
